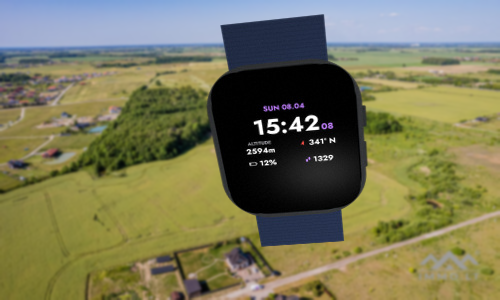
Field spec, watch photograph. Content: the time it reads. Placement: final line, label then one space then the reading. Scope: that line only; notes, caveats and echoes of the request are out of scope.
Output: 15:42:08
